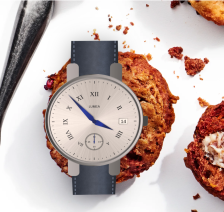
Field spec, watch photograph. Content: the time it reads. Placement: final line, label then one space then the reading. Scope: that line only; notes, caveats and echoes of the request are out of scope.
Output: 3:53
